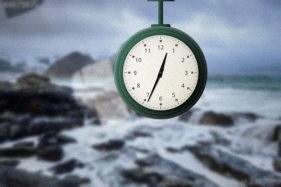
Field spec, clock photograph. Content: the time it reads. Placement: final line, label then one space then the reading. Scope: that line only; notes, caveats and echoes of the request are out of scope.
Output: 12:34
